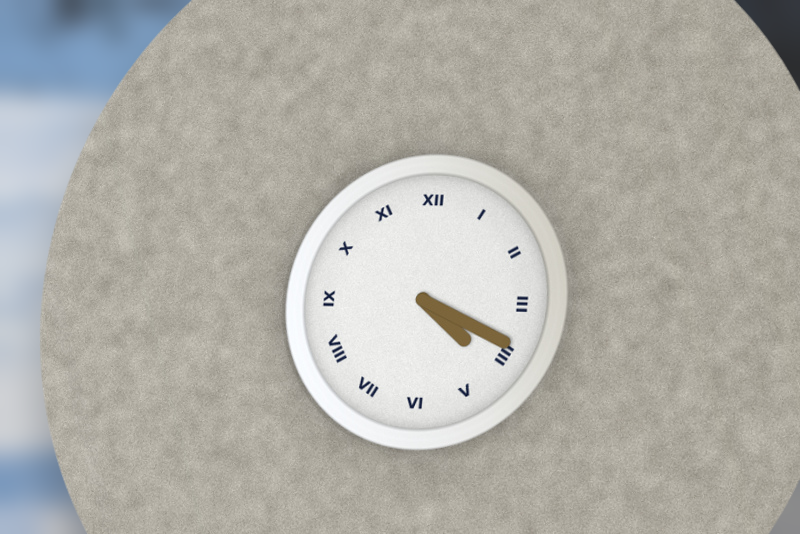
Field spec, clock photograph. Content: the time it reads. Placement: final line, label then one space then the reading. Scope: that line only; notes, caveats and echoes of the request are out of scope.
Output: 4:19
